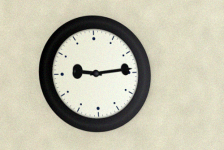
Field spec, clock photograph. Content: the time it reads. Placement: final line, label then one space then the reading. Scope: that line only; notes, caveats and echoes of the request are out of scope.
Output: 9:14
